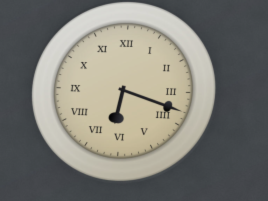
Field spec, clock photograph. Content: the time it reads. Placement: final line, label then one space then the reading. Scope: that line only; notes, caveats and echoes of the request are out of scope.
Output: 6:18
